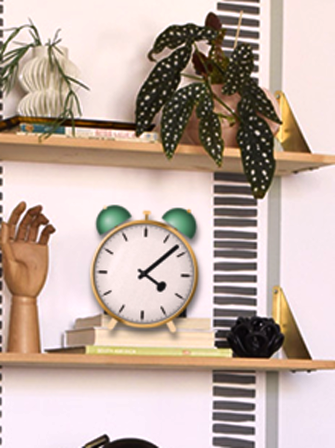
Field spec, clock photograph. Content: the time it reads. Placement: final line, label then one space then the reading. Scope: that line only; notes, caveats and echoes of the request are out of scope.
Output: 4:08
